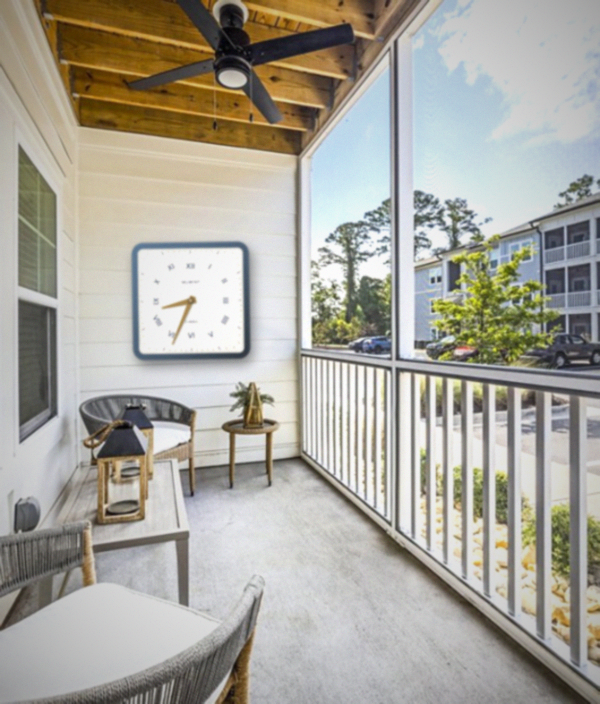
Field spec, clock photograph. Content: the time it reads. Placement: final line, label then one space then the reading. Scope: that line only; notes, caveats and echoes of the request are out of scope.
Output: 8:34
